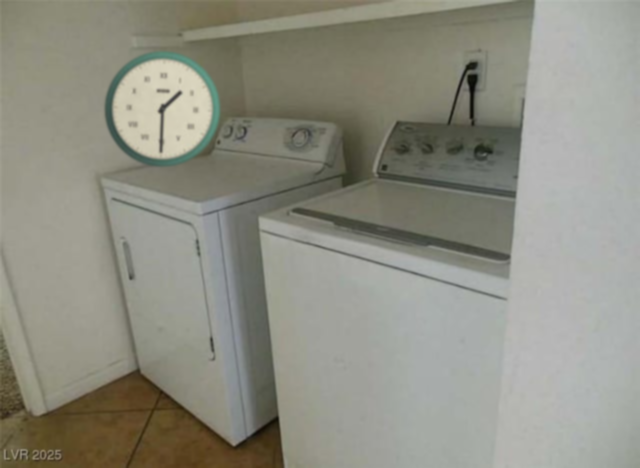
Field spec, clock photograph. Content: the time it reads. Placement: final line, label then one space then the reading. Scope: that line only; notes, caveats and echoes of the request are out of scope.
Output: 1:30
